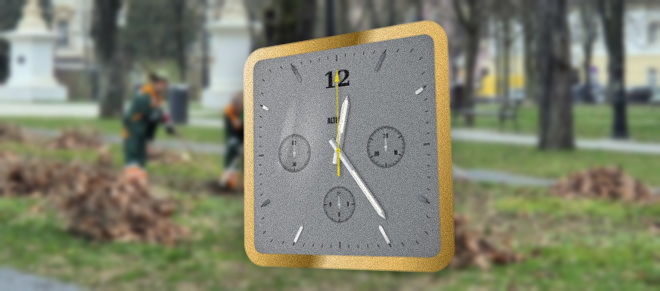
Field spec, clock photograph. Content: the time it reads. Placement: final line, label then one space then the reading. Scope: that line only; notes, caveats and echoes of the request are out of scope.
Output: 12:24
